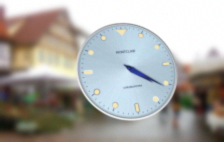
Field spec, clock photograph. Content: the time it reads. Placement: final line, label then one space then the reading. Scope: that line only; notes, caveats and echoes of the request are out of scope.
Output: 4:21
